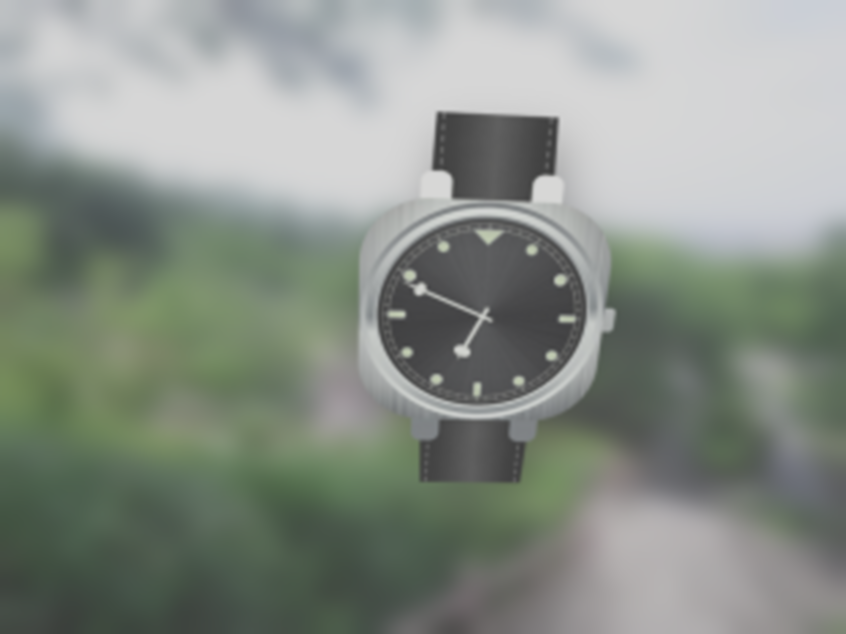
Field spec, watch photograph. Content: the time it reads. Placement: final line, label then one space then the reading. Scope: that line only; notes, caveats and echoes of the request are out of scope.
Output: 6:49
